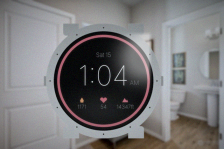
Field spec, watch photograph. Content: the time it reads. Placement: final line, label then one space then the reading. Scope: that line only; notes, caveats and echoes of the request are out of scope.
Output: 1:04
